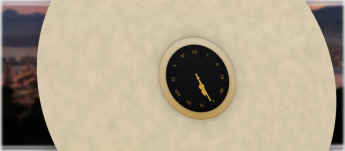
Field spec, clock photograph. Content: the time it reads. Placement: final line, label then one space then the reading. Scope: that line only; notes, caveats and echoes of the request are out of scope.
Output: 5:26
